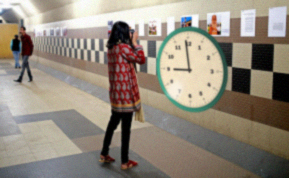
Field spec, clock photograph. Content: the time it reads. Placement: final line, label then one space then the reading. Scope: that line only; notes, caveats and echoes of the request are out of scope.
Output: 8:59
